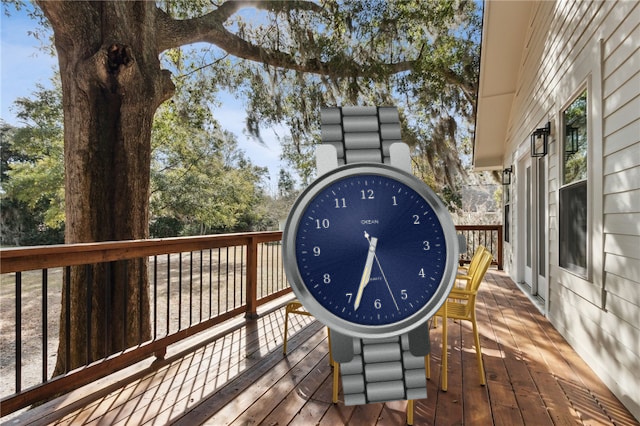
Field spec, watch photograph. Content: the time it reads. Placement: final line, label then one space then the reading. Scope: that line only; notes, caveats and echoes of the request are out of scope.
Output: 6:33:27
